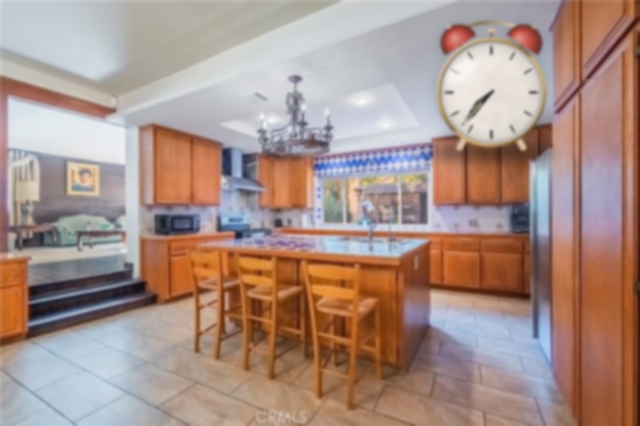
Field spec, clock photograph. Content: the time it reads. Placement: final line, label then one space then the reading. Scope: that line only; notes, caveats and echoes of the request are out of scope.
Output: 7:37
